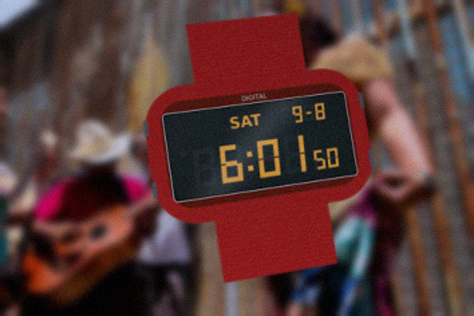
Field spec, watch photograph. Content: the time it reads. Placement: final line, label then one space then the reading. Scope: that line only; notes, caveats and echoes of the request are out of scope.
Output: 6:01:50
